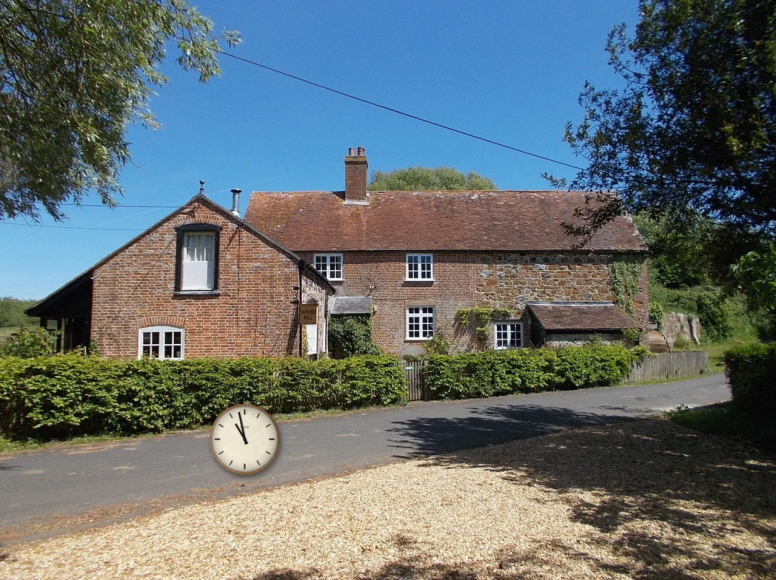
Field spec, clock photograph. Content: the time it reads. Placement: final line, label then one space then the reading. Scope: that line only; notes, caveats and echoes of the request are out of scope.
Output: 10:58
